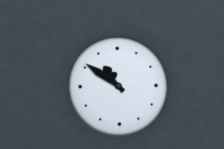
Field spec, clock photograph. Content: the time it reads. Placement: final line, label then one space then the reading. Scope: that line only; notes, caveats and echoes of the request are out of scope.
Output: 10:51
